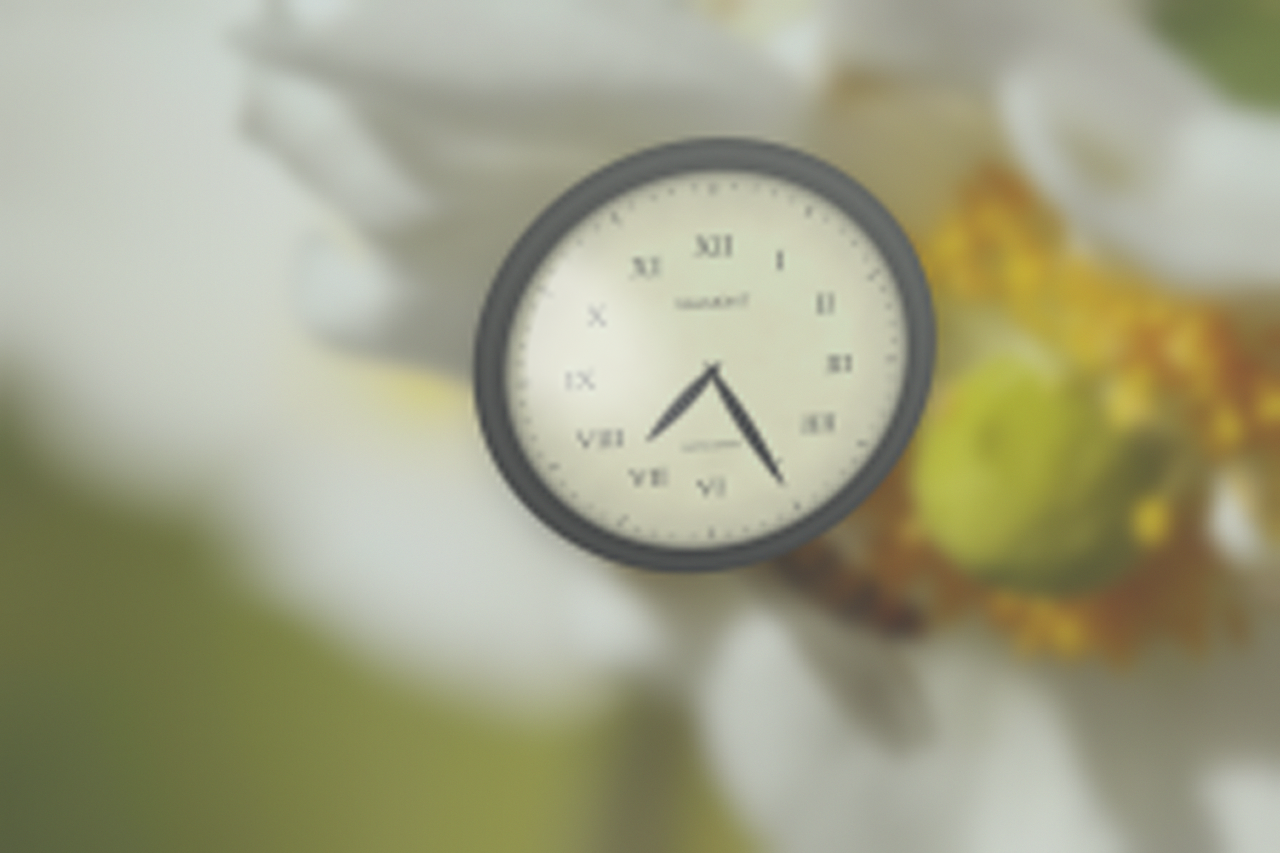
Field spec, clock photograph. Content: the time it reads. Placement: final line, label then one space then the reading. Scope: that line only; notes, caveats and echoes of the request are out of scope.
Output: 7:25
